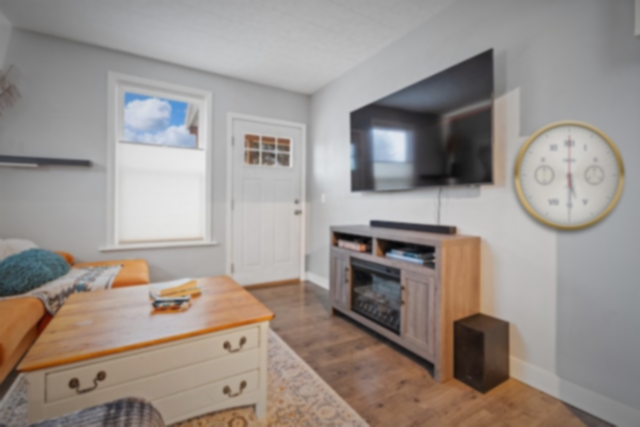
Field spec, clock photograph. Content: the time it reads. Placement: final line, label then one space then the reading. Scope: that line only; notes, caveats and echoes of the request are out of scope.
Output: 5:30
